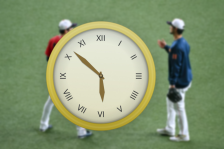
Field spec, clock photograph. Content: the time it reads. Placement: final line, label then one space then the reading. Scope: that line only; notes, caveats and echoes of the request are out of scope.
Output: 5:52
